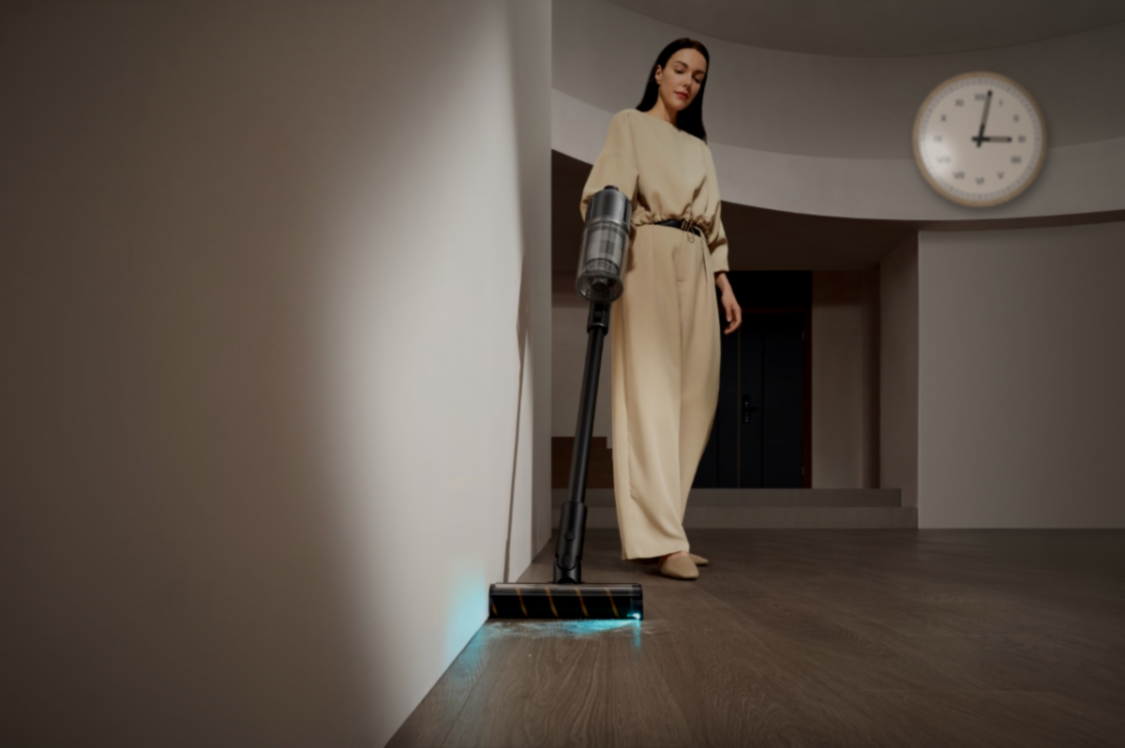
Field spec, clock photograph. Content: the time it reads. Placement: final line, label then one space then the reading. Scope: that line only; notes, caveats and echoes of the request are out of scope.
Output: 3:02
